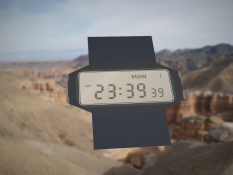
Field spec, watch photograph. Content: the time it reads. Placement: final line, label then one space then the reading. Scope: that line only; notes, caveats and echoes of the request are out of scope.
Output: 23:39:39
